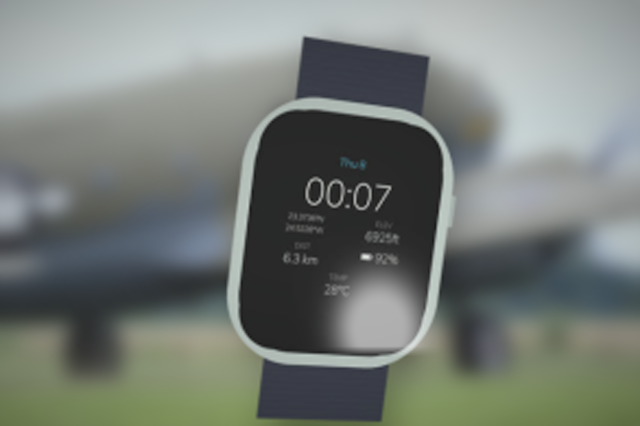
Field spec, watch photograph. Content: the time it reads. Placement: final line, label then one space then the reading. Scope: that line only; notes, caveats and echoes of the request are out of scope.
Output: 0:07
